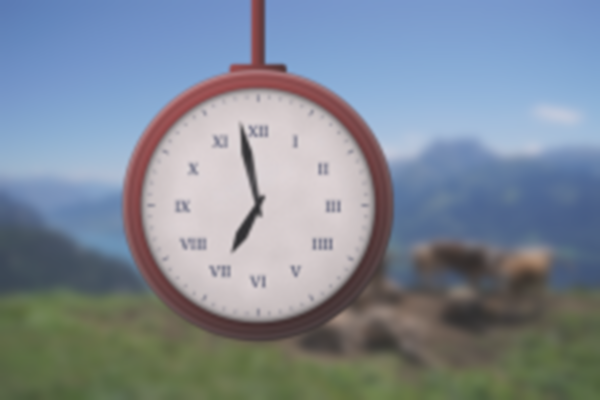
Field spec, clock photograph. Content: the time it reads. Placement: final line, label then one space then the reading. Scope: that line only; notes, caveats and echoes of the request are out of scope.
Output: 6:58
